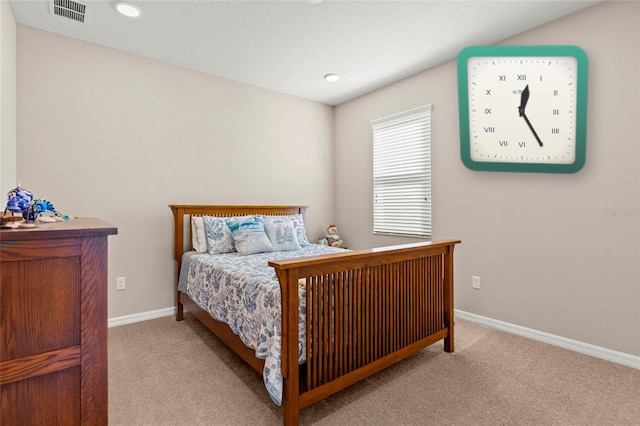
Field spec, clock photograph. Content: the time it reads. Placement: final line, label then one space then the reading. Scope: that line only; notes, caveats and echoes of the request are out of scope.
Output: 12:25
